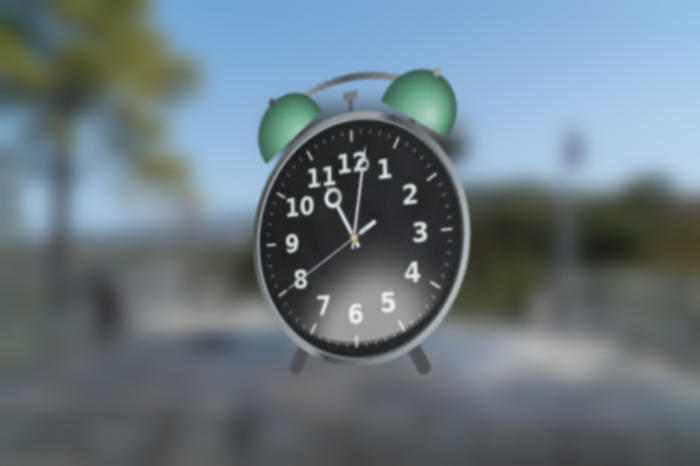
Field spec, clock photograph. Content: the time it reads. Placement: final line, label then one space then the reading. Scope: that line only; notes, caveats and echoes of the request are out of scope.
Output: 11:01:40
